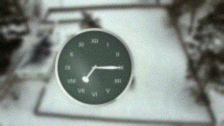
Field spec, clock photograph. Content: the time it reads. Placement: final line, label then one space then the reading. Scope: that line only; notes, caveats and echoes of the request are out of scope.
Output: 7:15
